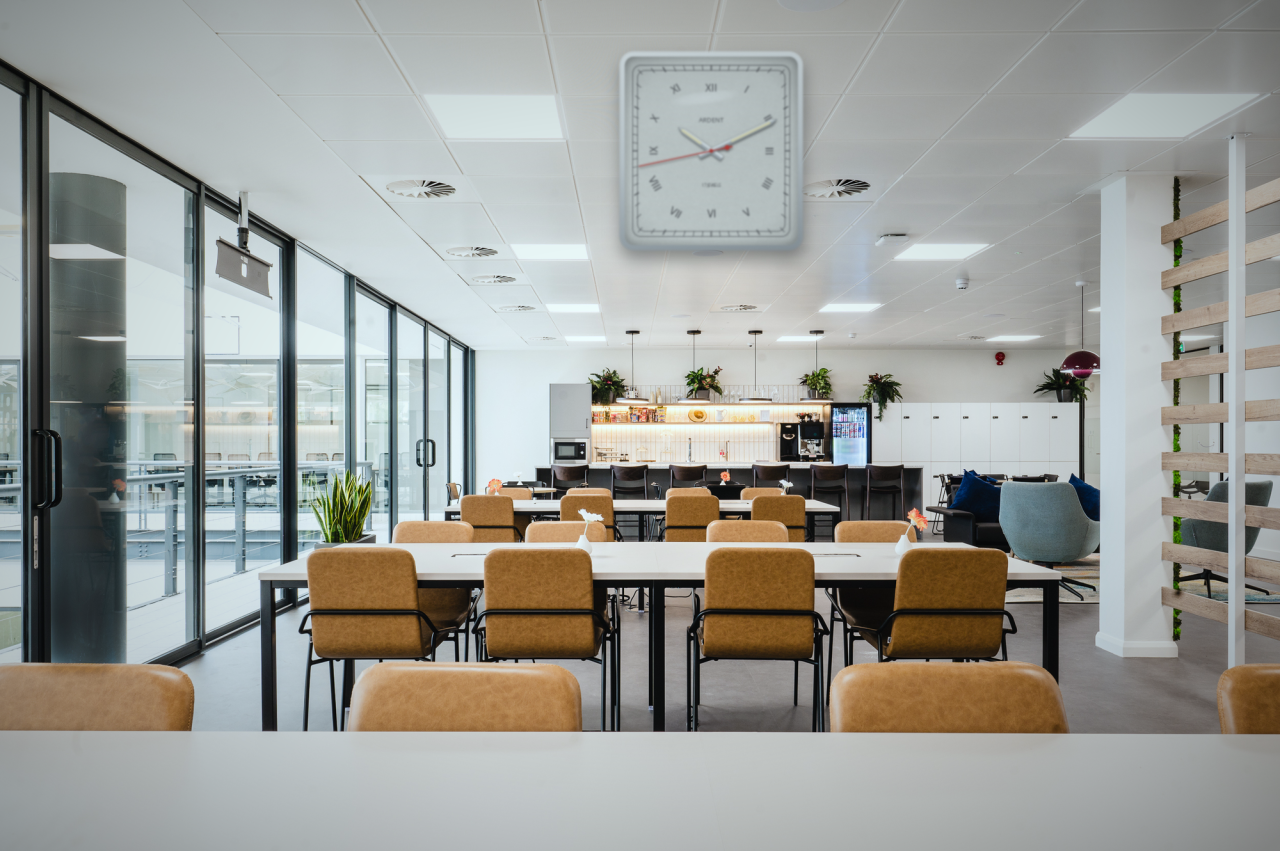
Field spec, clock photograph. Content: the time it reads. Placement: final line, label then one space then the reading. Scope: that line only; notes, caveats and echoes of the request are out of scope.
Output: 10:10:43
